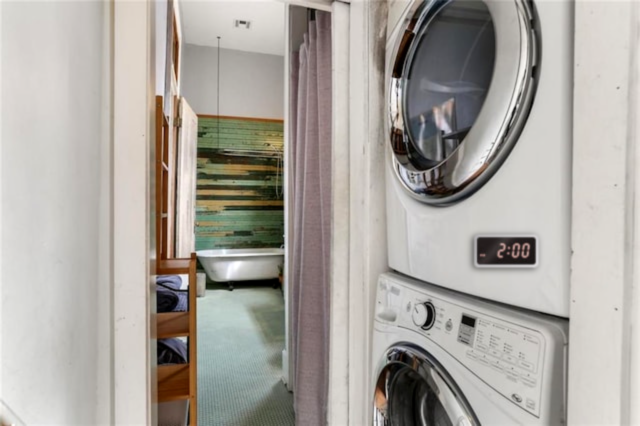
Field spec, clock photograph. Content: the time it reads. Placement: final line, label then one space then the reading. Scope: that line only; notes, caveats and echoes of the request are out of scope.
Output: 2:00
